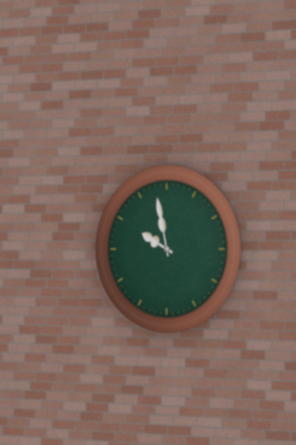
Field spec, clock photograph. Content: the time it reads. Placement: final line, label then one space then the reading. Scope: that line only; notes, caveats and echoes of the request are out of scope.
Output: 9:58
